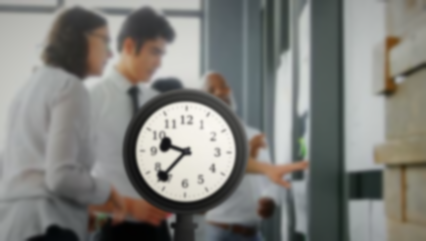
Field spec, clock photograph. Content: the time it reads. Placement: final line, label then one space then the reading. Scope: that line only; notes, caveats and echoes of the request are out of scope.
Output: 9:37
